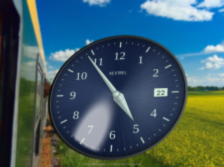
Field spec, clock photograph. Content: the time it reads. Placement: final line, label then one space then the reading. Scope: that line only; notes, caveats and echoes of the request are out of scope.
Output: 4:54
